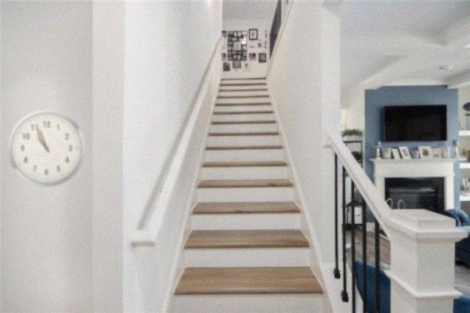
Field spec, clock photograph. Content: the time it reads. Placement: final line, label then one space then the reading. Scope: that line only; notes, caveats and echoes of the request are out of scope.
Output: 10:56
